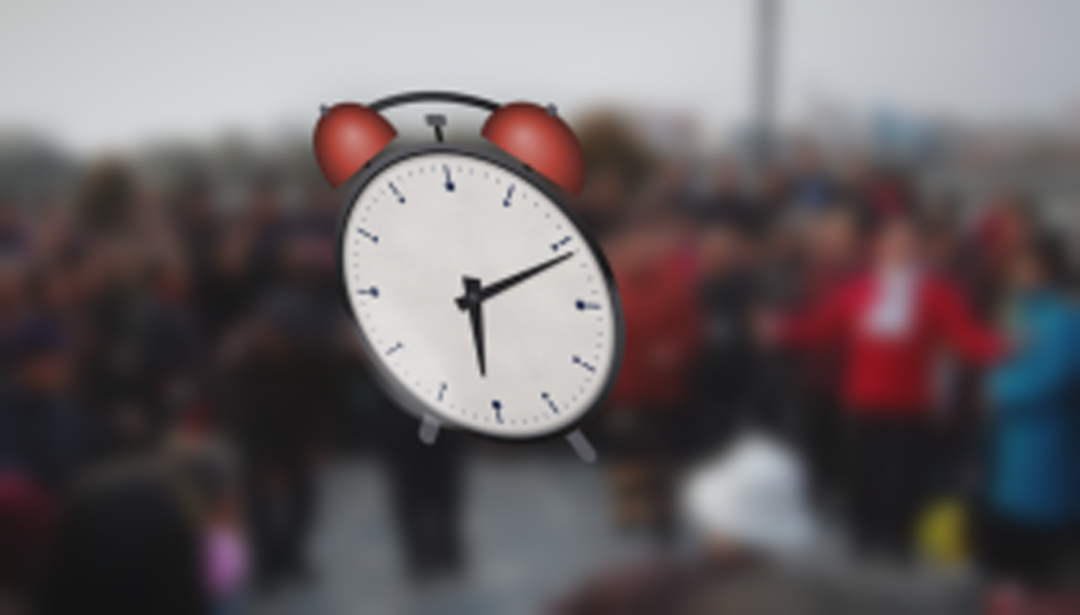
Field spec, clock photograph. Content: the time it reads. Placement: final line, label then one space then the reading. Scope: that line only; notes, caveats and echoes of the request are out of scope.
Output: 6:11
